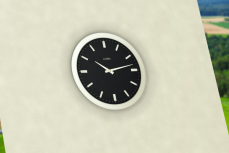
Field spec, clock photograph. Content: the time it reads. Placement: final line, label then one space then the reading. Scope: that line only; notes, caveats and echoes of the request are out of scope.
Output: 10:13
